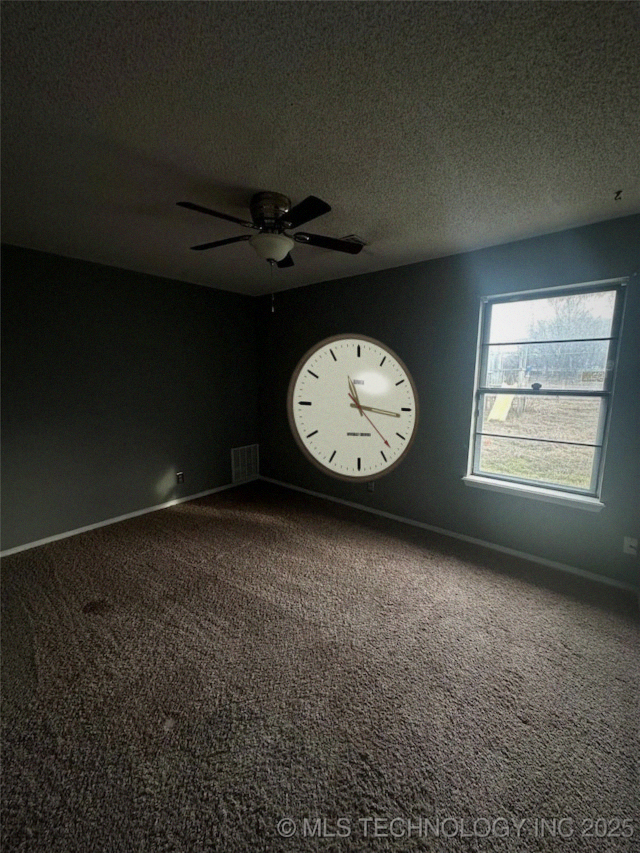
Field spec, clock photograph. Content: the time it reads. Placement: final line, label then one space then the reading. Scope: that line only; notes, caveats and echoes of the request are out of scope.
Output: 11:16:23
